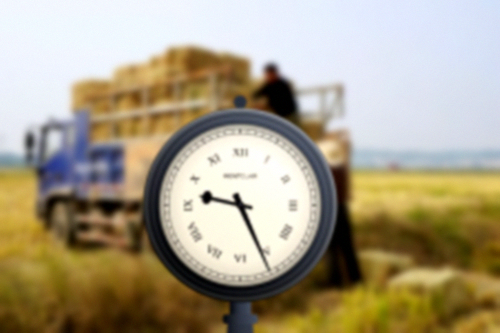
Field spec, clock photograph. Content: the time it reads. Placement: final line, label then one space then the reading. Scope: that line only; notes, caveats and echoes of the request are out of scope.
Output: 9:26
